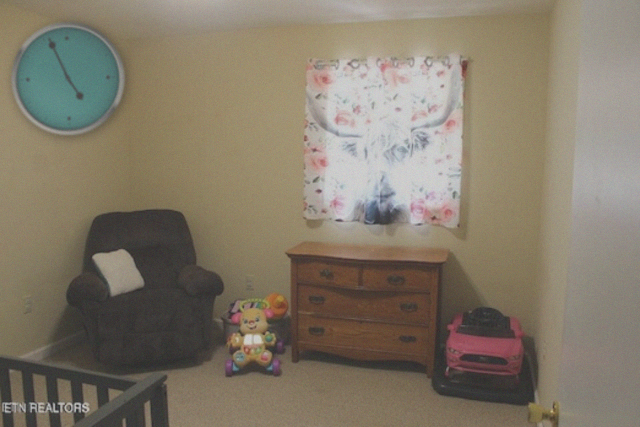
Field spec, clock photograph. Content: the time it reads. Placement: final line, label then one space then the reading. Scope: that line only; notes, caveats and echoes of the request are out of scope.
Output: 4:56
